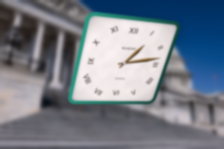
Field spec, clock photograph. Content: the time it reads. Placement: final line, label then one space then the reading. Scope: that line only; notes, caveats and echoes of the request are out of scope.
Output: 1:13
